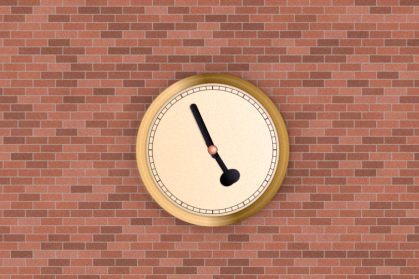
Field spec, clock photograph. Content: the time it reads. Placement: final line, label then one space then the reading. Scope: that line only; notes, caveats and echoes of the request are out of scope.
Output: 4:56
